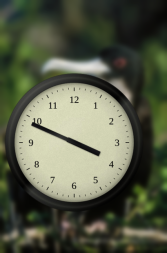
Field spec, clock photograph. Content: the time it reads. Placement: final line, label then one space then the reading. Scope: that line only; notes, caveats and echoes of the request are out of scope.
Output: 3:49
